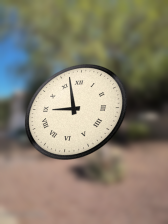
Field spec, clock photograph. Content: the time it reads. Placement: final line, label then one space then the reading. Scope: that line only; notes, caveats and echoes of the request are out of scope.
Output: 8:57
